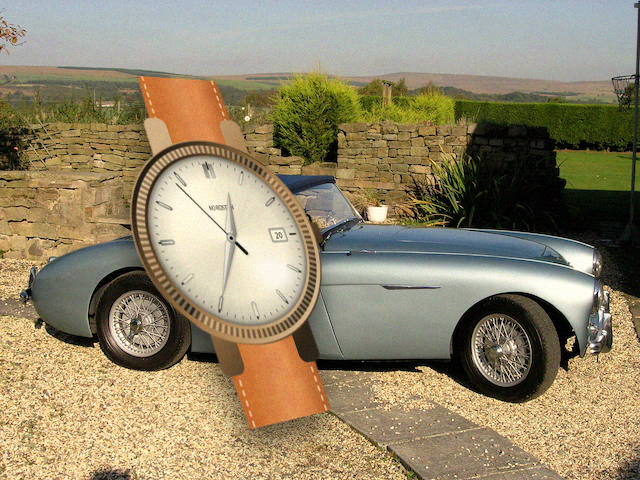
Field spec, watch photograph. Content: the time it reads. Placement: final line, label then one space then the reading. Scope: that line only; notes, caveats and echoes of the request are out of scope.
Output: 12:34:54
